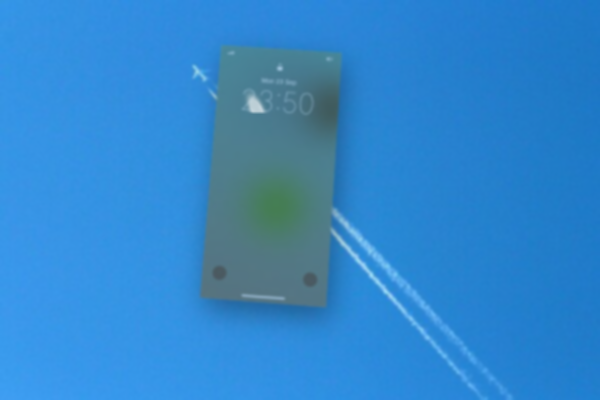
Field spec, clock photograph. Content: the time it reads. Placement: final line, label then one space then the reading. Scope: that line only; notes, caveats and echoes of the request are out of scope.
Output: 23:50
